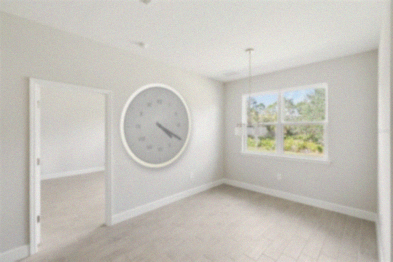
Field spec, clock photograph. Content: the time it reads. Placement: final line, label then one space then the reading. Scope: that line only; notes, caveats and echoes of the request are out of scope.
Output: 4:20
